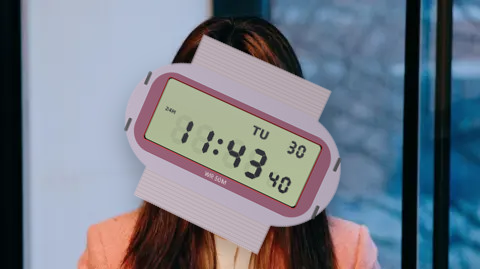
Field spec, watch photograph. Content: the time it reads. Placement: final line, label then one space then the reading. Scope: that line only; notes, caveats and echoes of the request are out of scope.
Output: 11:43:40
